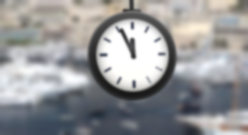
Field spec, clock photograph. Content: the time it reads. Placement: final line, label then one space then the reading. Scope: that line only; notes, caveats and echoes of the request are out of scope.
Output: 11:56
